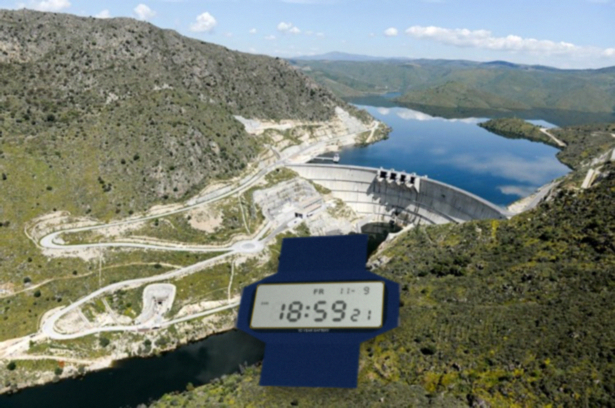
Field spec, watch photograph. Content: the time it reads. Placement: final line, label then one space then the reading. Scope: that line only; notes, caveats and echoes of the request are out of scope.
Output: 18:59:21
